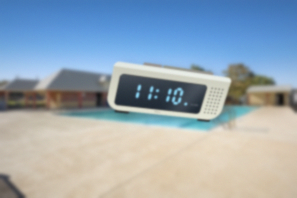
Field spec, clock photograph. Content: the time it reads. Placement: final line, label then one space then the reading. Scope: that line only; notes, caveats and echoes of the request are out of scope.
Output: 11:10
